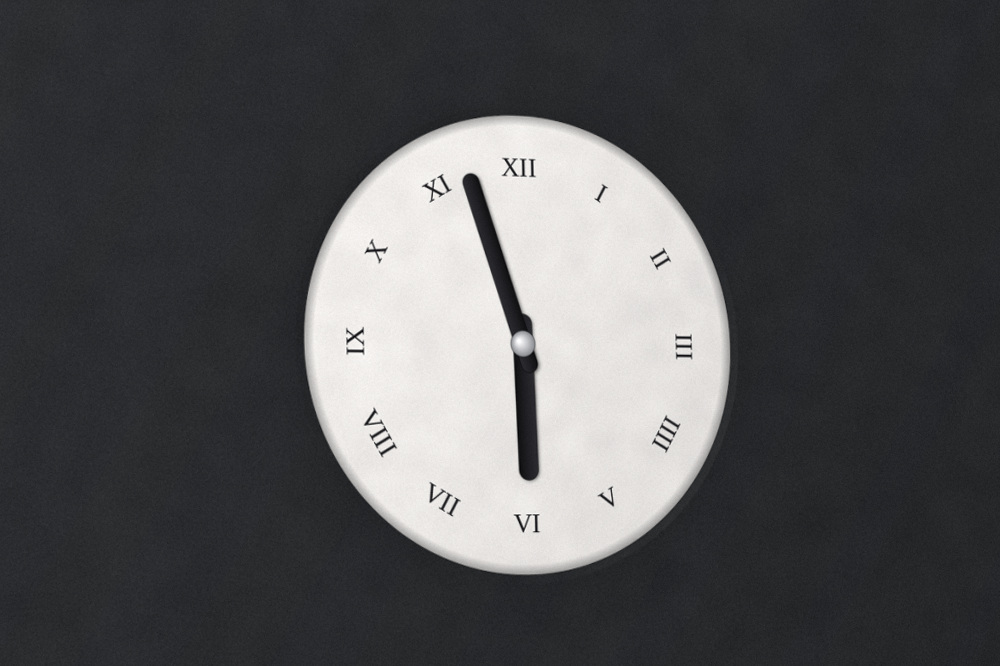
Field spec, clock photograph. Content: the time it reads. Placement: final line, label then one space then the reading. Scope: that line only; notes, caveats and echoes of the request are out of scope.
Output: 5:57
